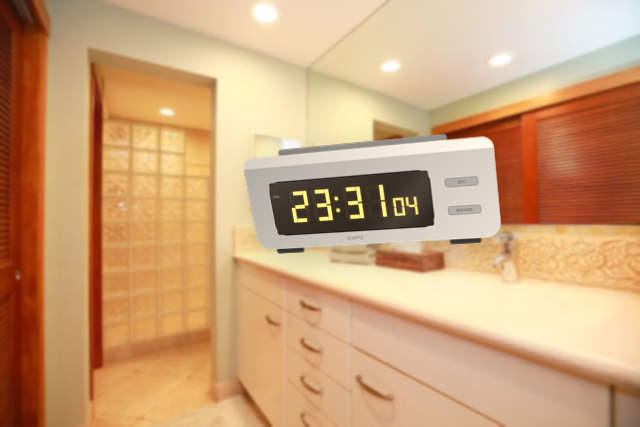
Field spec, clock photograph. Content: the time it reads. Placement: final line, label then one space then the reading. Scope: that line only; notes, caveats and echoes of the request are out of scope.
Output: 23:31:04
